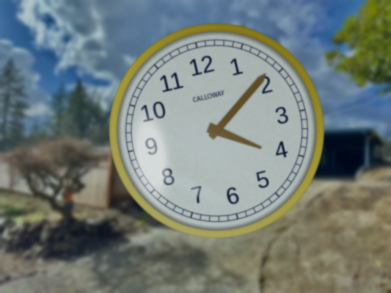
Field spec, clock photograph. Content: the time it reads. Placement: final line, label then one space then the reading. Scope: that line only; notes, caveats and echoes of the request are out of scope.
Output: 4:09
